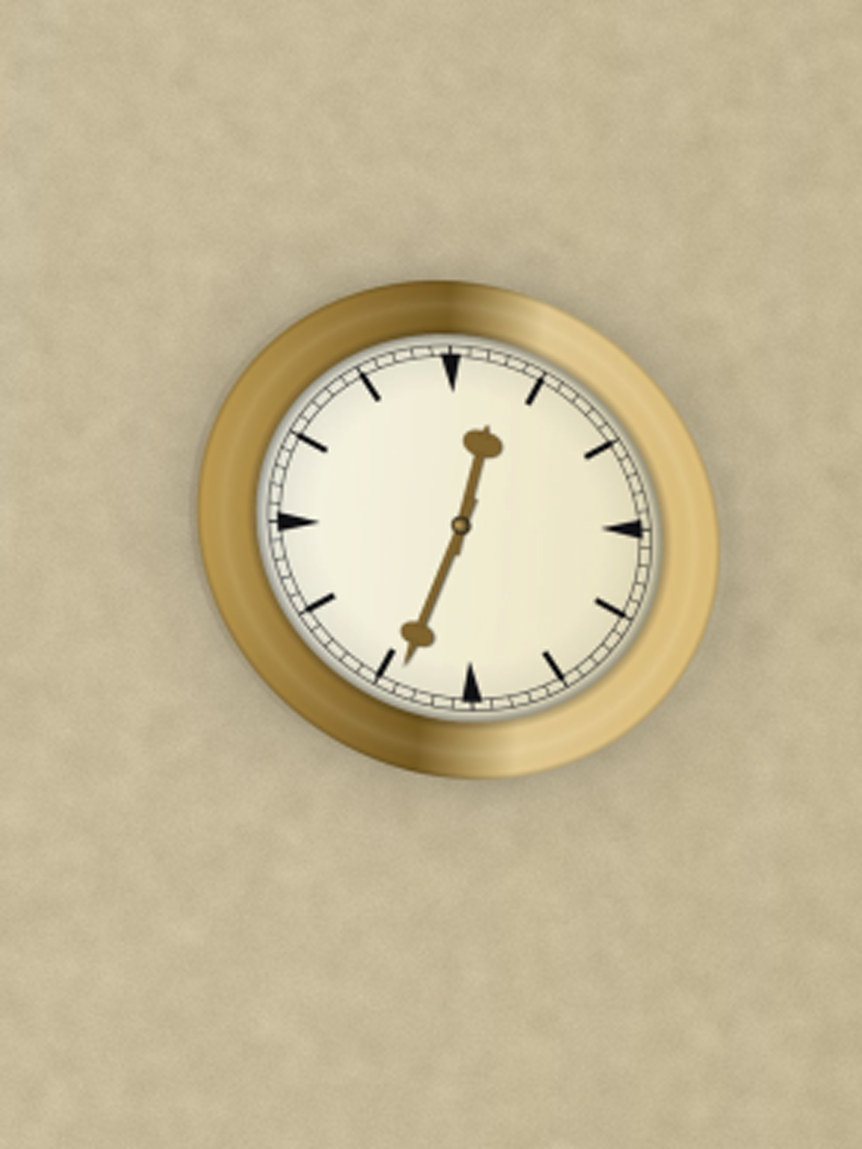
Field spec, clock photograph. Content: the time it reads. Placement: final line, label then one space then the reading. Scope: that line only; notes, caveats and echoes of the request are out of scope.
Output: 12:34
